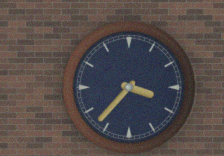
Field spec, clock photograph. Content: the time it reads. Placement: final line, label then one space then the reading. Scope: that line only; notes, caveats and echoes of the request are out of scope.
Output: 3:37
